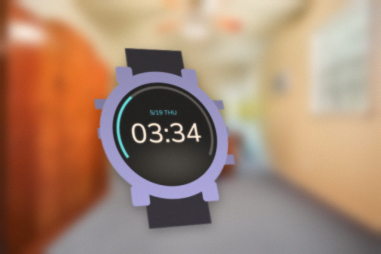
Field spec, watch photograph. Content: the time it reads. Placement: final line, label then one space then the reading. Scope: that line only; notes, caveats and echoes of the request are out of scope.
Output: 3:34
